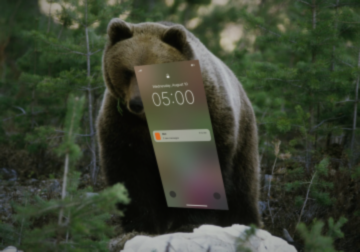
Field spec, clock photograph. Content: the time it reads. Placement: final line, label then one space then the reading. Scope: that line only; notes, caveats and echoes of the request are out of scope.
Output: 5:00
